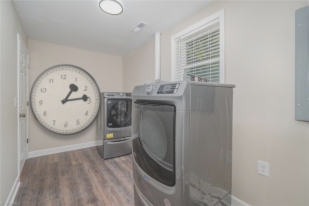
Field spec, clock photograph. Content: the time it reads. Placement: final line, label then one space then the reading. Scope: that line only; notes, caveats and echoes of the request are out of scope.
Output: 1:14
